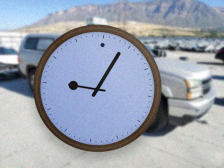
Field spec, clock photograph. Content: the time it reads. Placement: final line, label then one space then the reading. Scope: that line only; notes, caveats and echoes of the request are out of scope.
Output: 9:04
